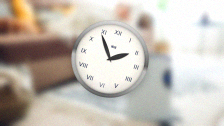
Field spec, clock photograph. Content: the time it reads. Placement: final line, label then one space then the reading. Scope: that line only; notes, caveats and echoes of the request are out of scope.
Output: 1:54
